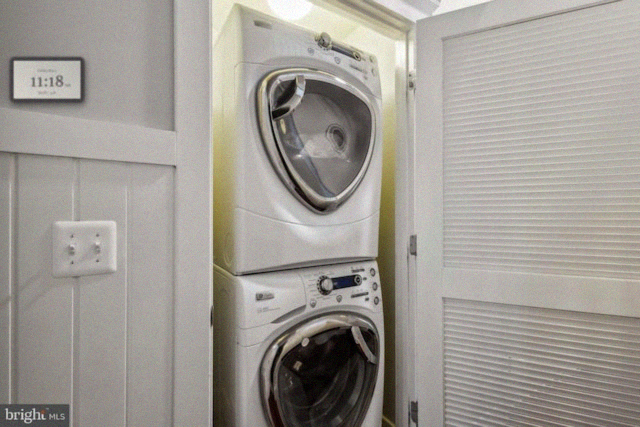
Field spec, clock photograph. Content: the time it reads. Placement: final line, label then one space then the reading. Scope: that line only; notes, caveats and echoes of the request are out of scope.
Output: 11:18
